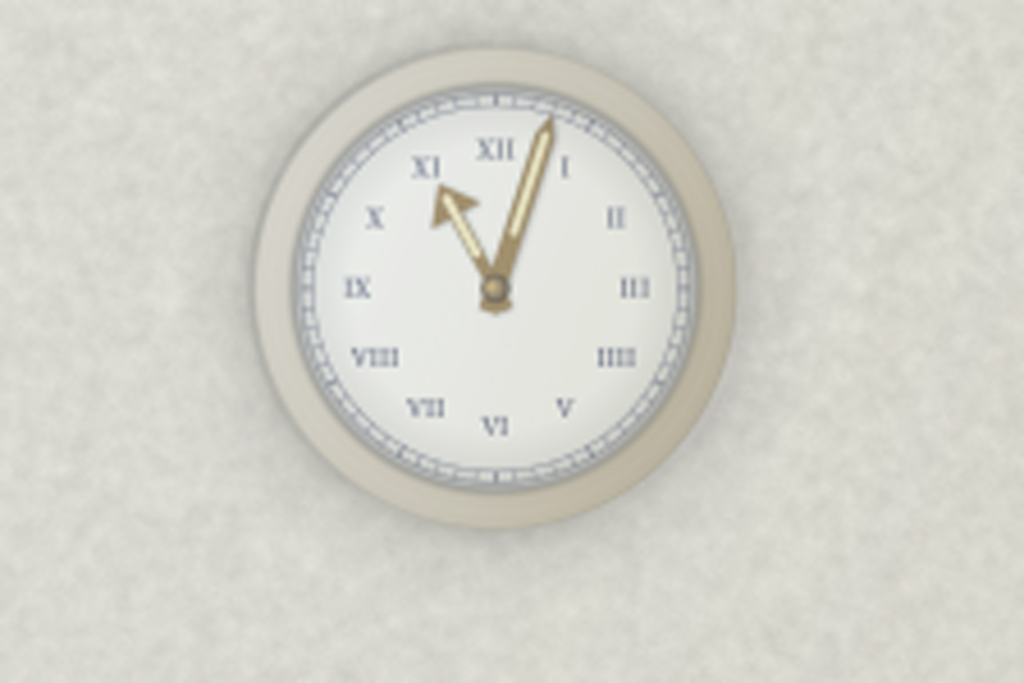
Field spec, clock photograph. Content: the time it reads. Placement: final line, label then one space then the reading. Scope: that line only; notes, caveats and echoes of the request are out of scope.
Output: 11:03
